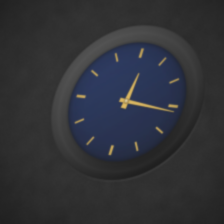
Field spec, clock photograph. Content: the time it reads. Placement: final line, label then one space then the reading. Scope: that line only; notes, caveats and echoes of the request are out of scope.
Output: 12:16
